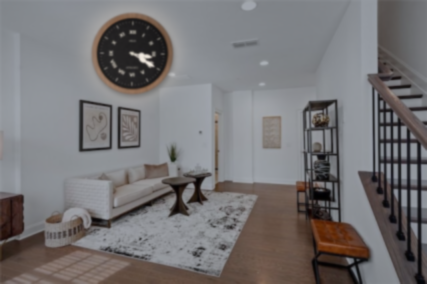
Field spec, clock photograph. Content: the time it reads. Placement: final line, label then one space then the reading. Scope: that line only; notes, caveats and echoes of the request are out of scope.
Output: 3:20
